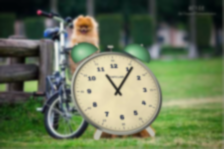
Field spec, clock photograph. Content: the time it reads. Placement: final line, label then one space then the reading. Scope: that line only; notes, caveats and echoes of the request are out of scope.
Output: 11:06
